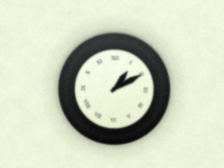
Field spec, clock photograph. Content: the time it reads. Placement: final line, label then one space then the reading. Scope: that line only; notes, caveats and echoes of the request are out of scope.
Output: 1:10
